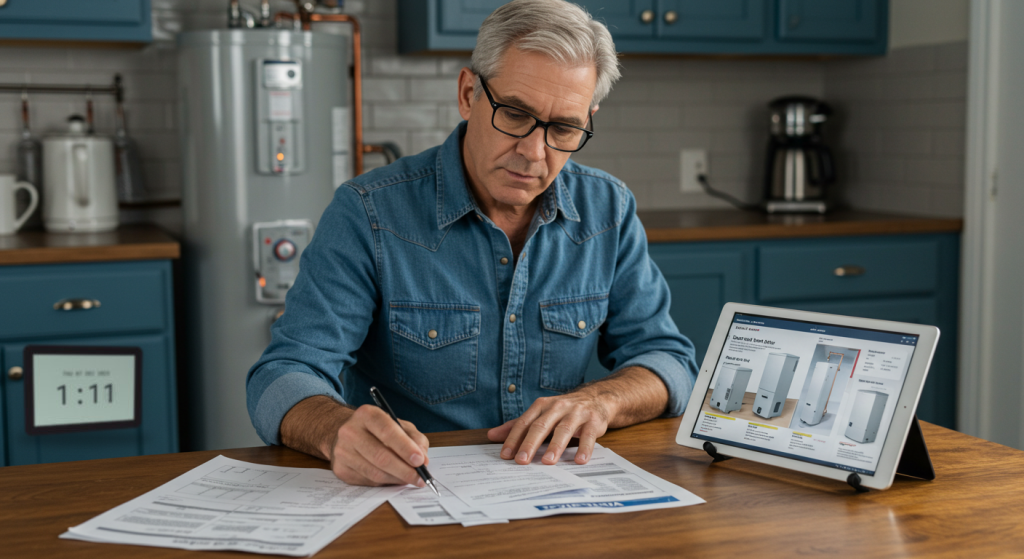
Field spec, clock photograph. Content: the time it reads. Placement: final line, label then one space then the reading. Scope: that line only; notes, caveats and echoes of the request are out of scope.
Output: 1:11
